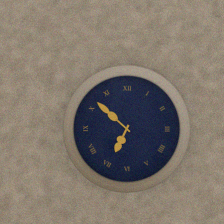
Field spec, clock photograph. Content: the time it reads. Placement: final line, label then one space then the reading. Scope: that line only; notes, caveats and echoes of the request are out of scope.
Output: 6:52
